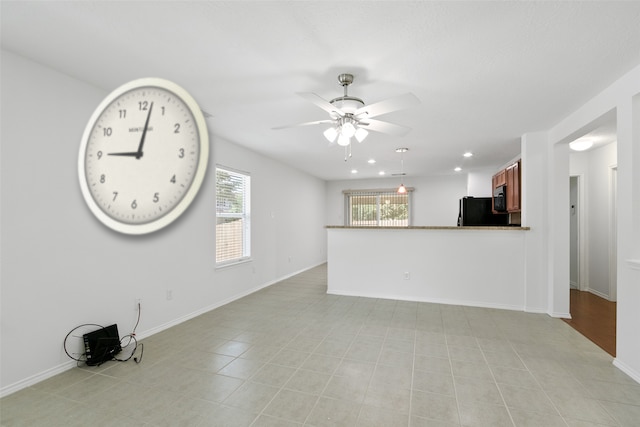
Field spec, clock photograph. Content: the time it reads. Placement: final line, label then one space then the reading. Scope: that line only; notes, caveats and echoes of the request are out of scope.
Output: 9:02
